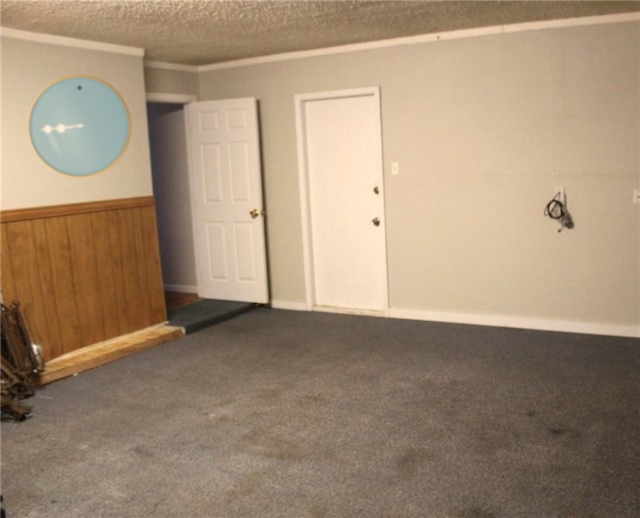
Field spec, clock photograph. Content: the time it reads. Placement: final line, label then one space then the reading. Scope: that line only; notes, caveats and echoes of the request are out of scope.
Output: 8:44
